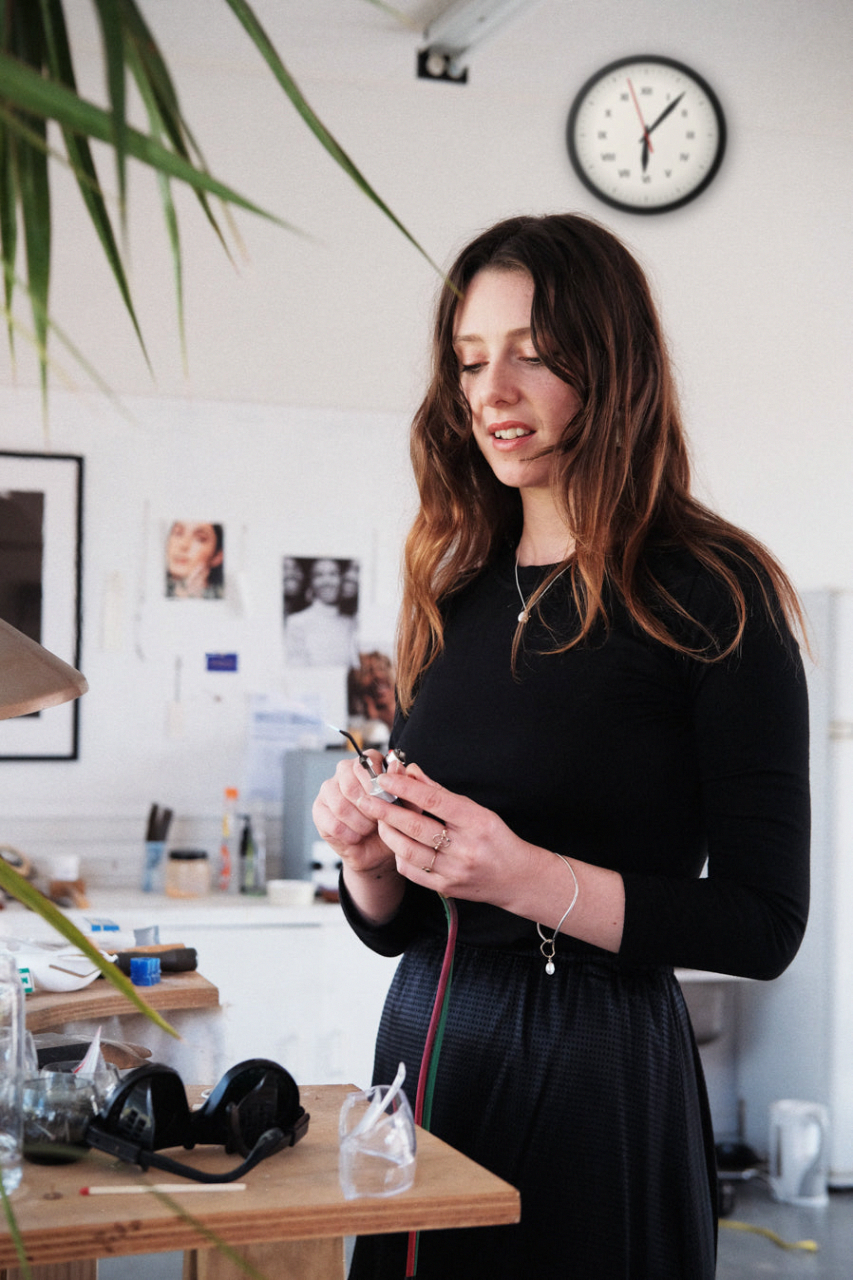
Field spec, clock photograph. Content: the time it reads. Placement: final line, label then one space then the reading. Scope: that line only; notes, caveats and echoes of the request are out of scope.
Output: 6:06:57
